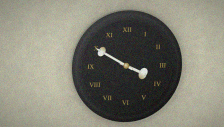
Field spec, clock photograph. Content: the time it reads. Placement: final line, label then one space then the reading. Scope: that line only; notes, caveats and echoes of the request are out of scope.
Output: 3:50
